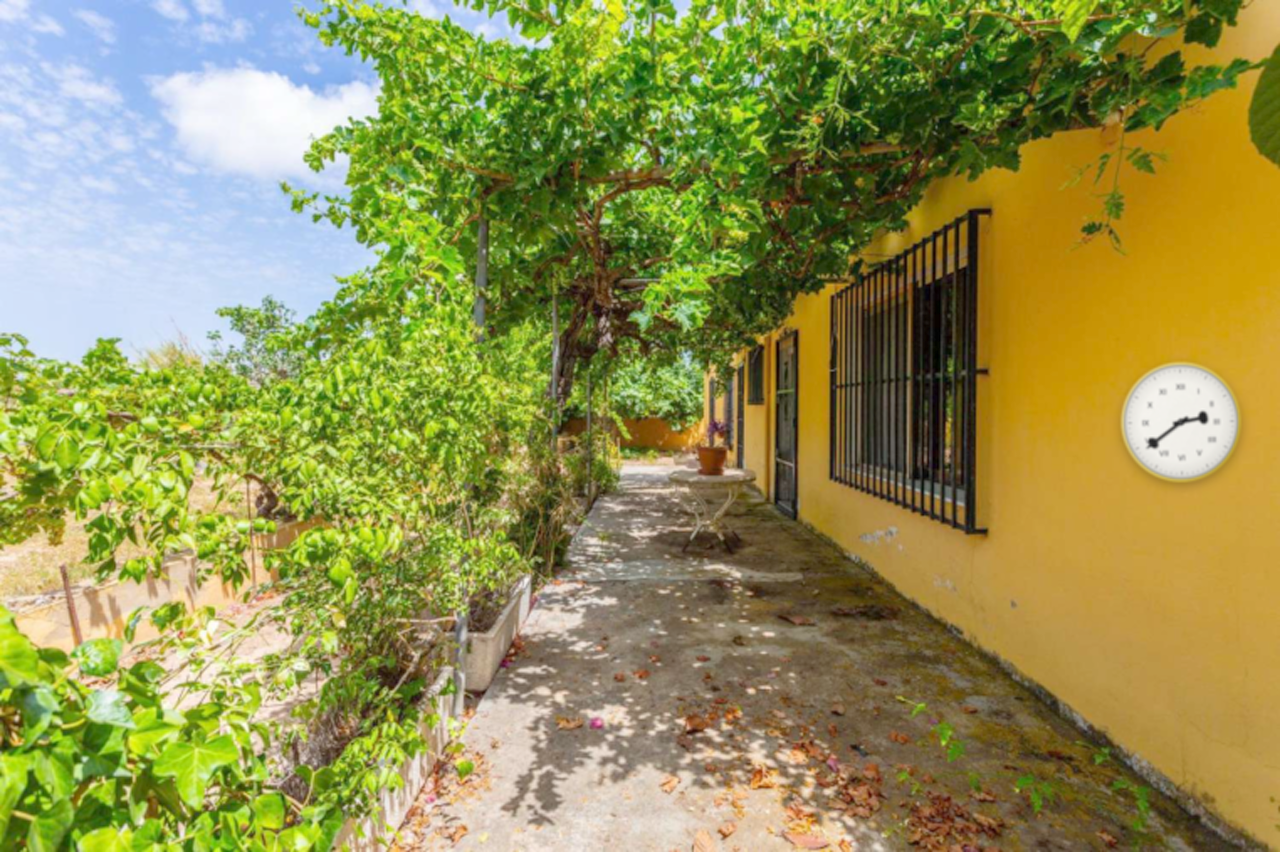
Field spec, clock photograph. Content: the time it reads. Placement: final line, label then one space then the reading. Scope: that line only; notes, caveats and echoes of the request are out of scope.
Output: 2:39
